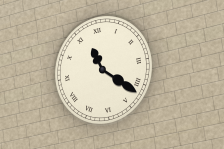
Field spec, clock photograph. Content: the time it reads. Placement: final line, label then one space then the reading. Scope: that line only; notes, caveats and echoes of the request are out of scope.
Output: 11:22
